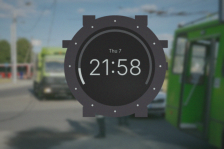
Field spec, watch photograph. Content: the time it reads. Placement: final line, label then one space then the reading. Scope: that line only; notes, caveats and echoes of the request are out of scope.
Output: 21:58
